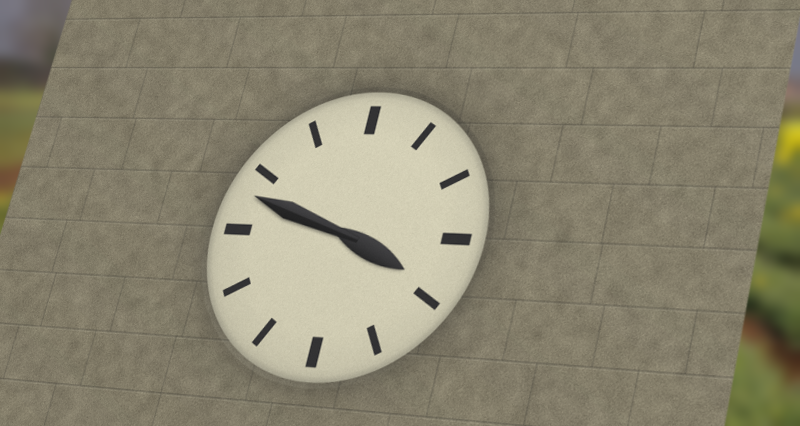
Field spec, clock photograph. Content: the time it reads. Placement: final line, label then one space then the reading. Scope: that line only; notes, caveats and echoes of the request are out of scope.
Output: 3:48
